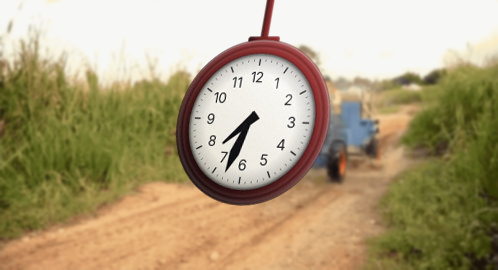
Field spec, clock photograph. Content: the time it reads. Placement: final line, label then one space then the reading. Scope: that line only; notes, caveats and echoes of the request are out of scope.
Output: 7:33
